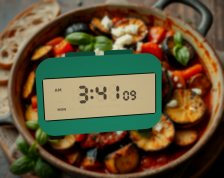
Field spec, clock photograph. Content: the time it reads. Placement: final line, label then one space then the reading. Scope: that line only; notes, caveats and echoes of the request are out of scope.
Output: 3:41:09
